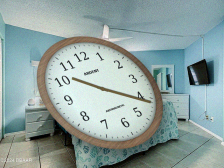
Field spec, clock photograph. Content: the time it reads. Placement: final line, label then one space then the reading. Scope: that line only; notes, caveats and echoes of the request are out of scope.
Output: 10:21
